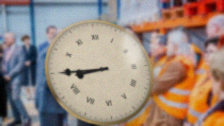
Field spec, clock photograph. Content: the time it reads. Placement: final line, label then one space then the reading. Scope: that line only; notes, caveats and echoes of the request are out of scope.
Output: 8:45
